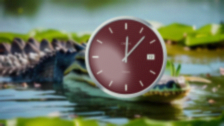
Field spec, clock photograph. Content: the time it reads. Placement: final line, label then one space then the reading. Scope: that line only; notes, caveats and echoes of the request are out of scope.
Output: 12:07
